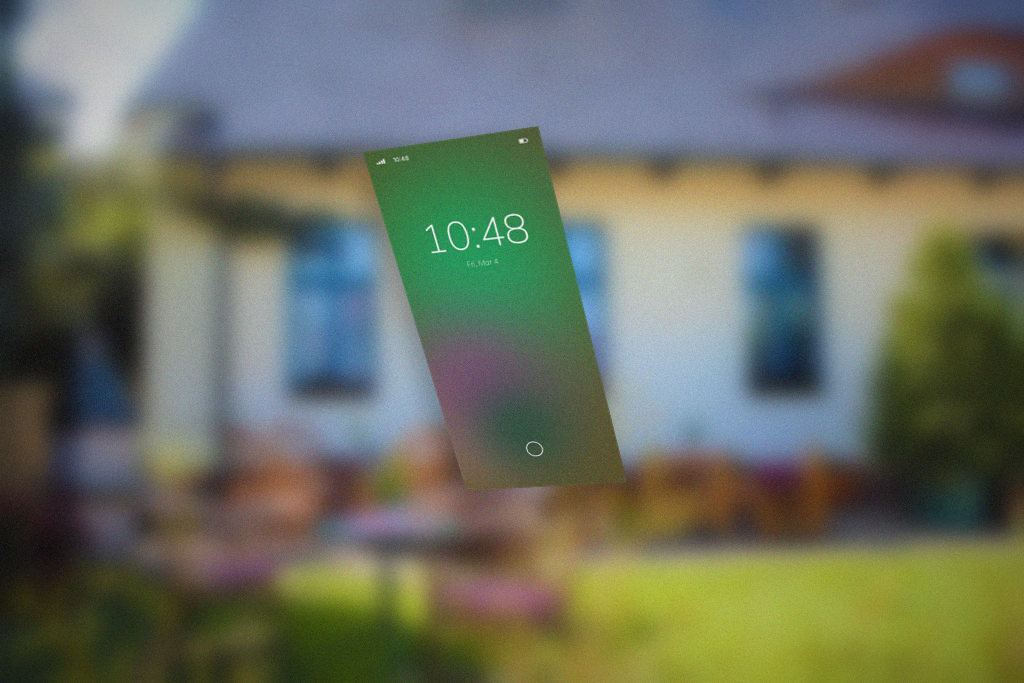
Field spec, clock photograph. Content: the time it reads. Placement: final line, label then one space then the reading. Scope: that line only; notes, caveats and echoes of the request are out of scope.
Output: 10:48
